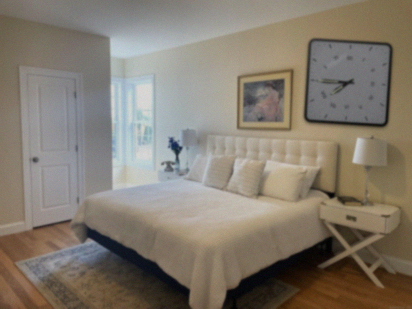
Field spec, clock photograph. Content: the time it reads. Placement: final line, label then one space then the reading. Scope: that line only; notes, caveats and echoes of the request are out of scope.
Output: 7:45
